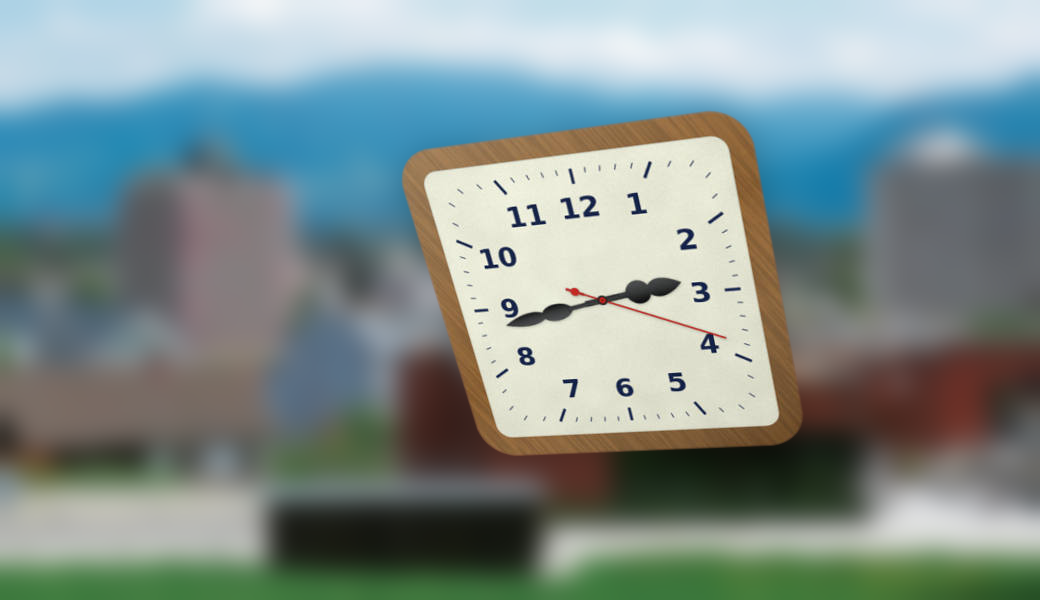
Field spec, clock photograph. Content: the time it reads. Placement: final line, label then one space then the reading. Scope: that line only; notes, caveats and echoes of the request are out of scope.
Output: 2:43:19
